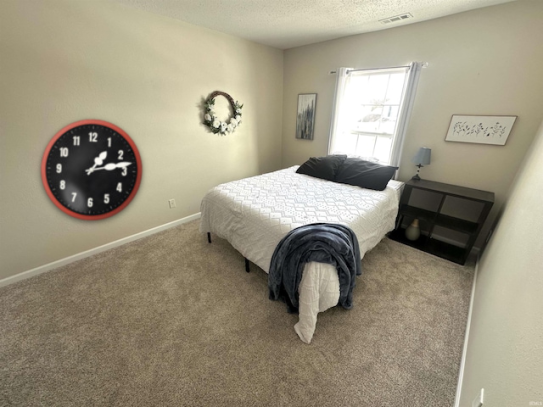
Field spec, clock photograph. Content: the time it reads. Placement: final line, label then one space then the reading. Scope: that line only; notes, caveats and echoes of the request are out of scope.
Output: 1:13
